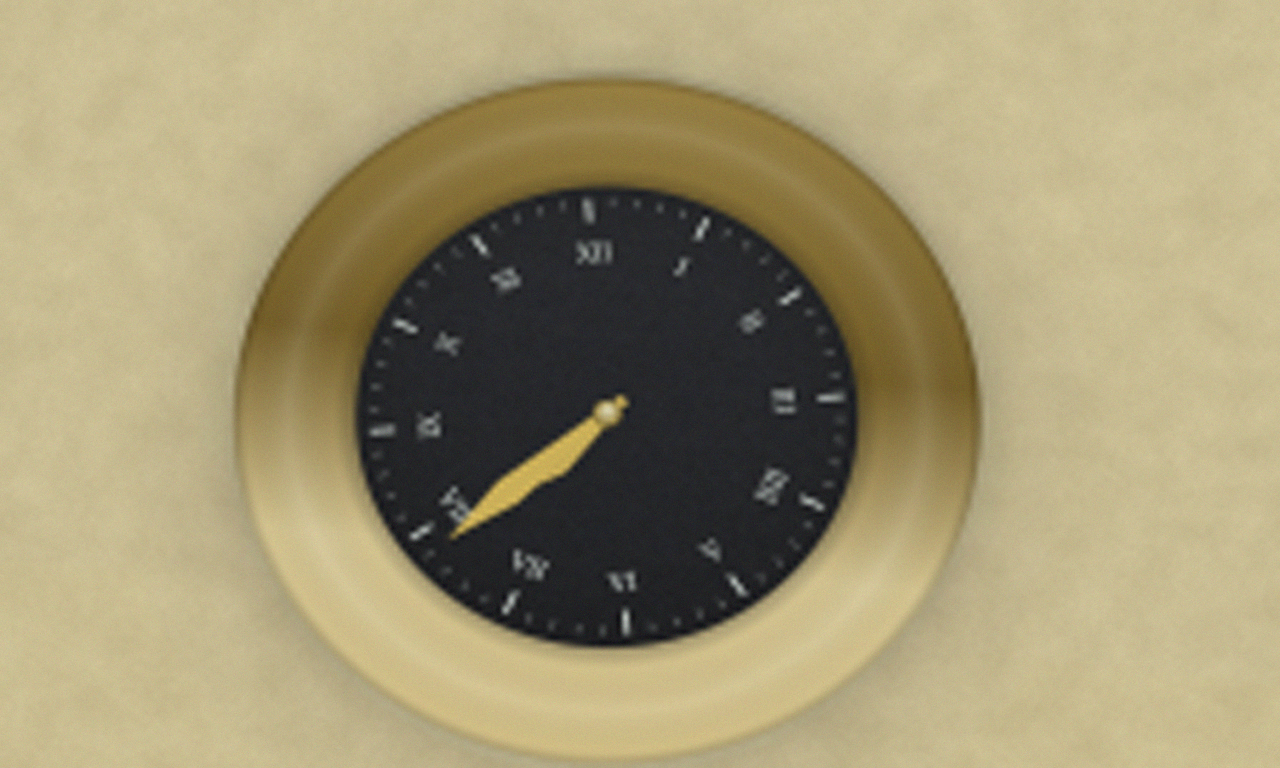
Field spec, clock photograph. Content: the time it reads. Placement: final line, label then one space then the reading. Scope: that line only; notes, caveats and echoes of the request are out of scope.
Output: 7:39
